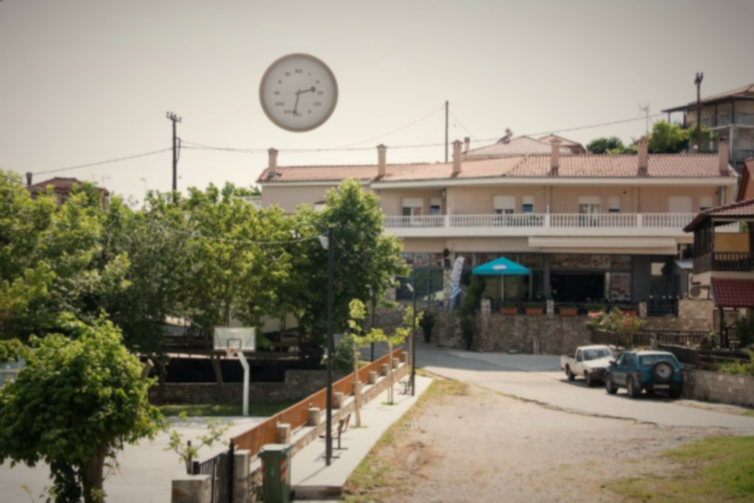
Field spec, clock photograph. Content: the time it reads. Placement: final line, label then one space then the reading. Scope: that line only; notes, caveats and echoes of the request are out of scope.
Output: 2:32
